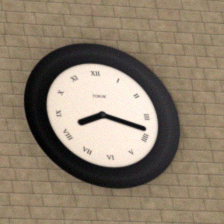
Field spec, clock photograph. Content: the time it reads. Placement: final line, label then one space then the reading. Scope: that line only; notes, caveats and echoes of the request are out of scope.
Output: 8:18
